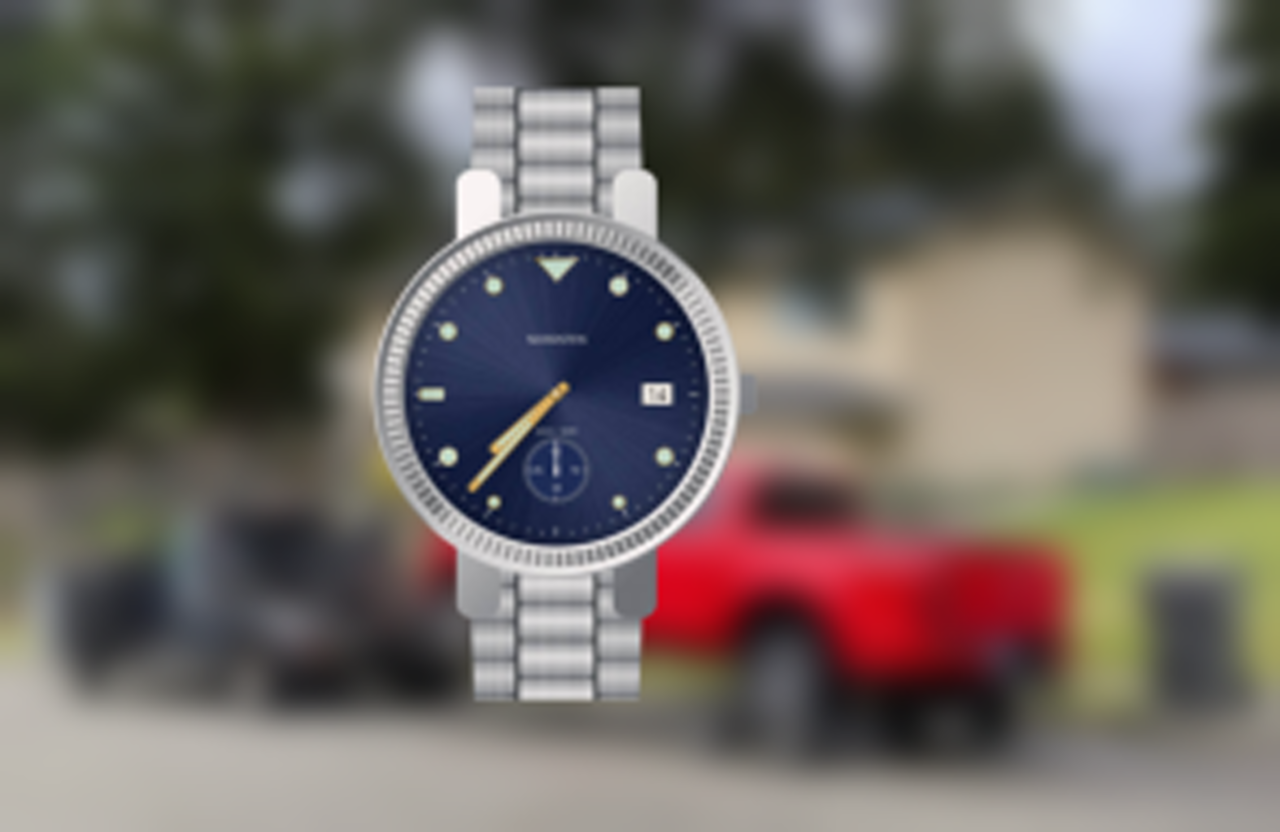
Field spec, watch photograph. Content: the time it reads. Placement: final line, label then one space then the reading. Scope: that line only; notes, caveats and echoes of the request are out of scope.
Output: 7:37
